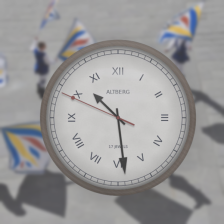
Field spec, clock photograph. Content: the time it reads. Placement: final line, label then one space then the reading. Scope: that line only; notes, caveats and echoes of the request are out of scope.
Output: 10:28:49
